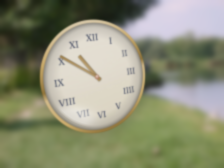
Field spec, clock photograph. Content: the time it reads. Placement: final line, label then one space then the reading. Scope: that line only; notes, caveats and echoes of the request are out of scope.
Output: 10:51
